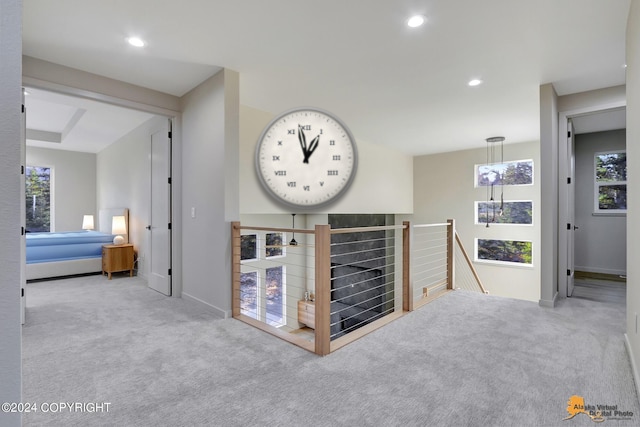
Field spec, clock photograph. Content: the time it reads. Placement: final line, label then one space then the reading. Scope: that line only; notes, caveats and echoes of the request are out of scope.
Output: 12:58
